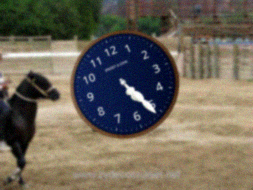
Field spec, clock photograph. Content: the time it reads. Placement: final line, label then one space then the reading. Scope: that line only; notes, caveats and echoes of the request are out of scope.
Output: 5:26
